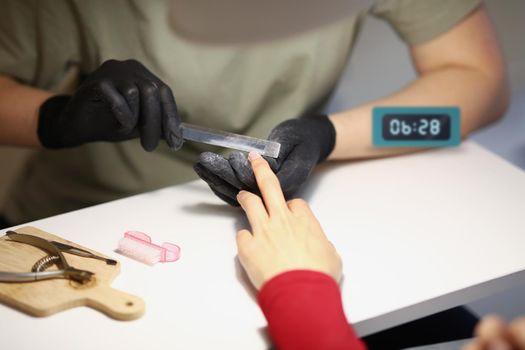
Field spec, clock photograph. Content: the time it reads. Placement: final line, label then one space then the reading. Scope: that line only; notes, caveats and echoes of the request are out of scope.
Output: 6:28
